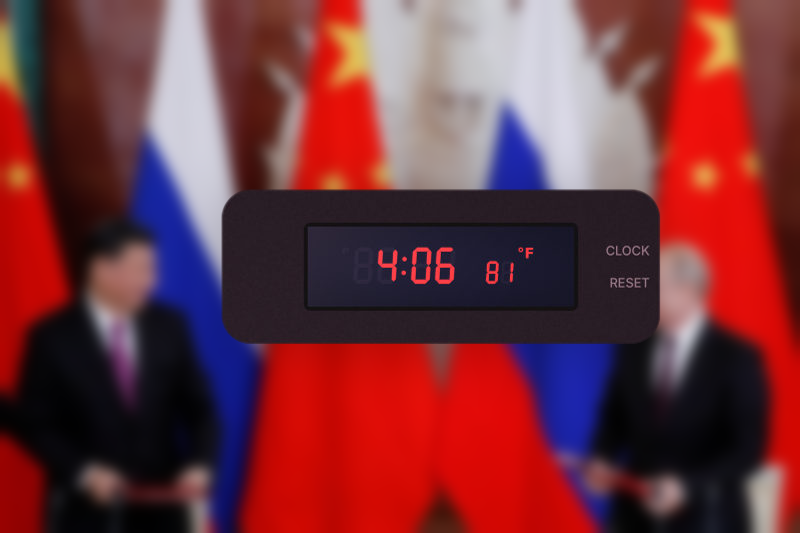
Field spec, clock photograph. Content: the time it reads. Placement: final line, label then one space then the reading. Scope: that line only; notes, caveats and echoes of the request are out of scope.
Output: 4:06
